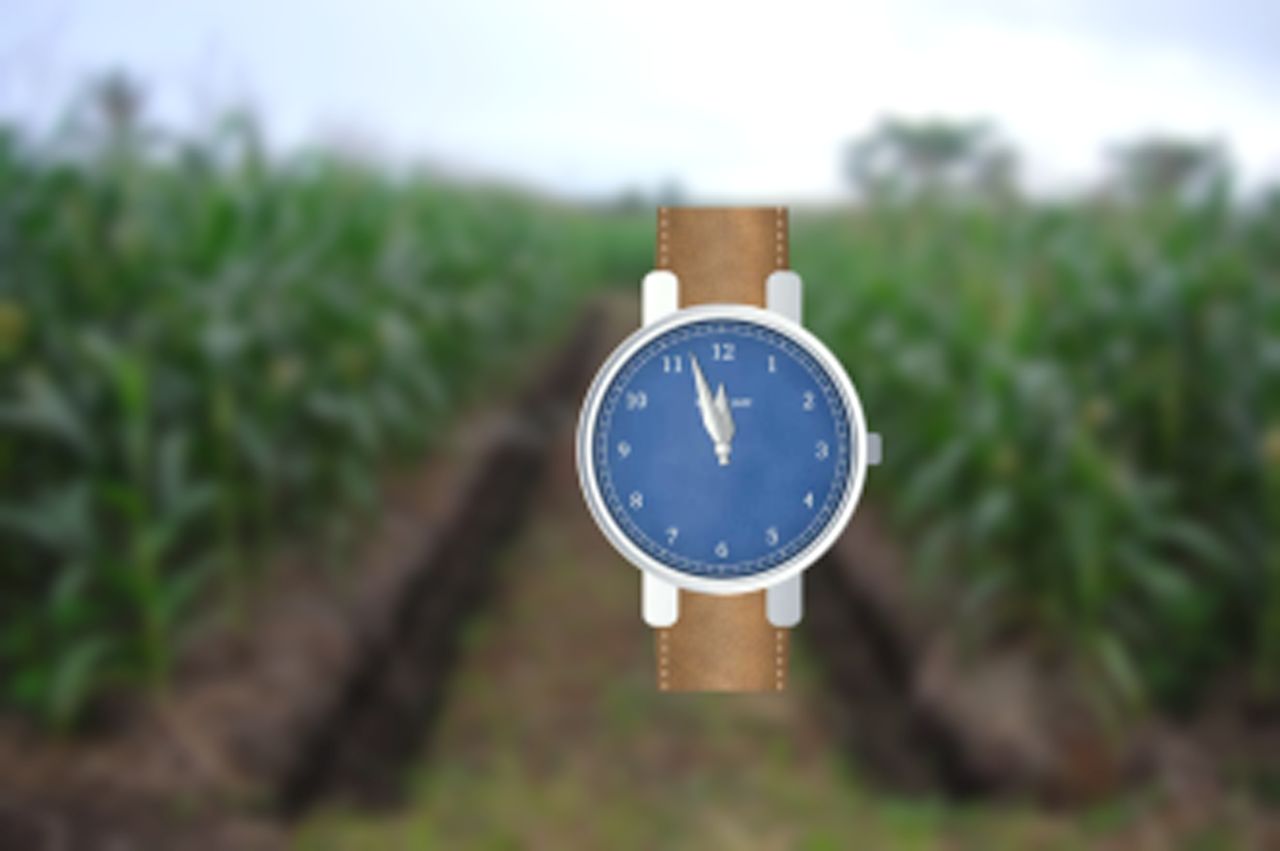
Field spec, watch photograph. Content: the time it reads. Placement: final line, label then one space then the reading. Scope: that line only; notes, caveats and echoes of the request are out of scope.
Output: 11:57
